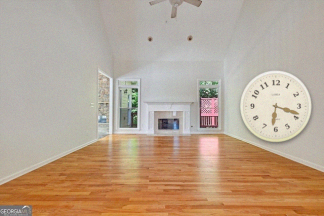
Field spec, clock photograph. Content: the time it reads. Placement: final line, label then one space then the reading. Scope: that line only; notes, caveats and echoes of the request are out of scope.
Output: 6:18
